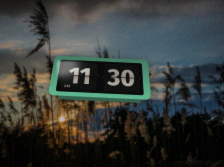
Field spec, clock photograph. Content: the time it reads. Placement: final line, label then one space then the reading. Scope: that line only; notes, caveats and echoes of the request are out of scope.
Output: 11:30
